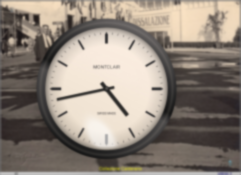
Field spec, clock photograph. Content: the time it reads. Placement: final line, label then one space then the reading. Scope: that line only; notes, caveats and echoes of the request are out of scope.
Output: 4:43
